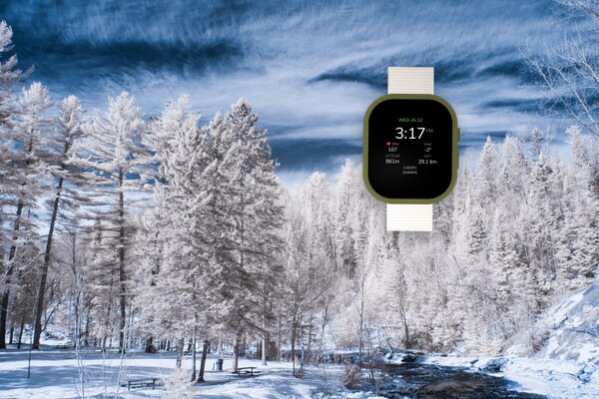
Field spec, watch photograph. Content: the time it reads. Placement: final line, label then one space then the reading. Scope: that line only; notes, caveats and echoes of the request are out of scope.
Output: 3:17
